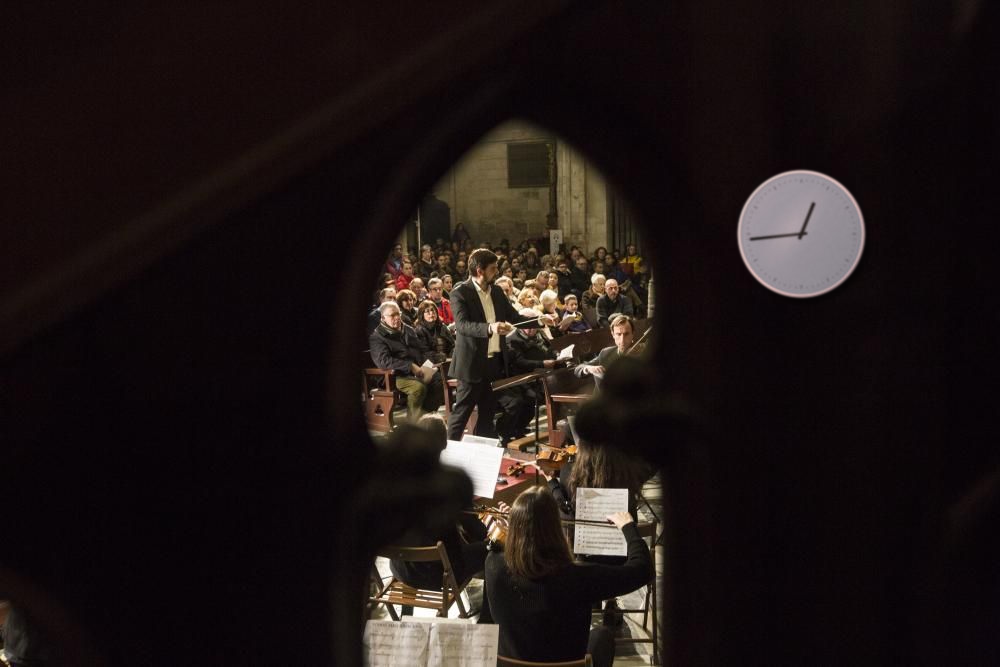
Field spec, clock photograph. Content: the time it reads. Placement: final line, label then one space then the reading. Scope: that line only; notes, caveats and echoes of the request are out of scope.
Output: 12:44
